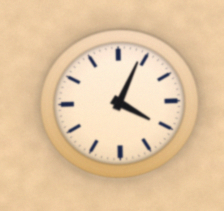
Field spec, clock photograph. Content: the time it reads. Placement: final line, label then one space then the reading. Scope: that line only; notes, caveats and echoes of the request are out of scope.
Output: 4:04
